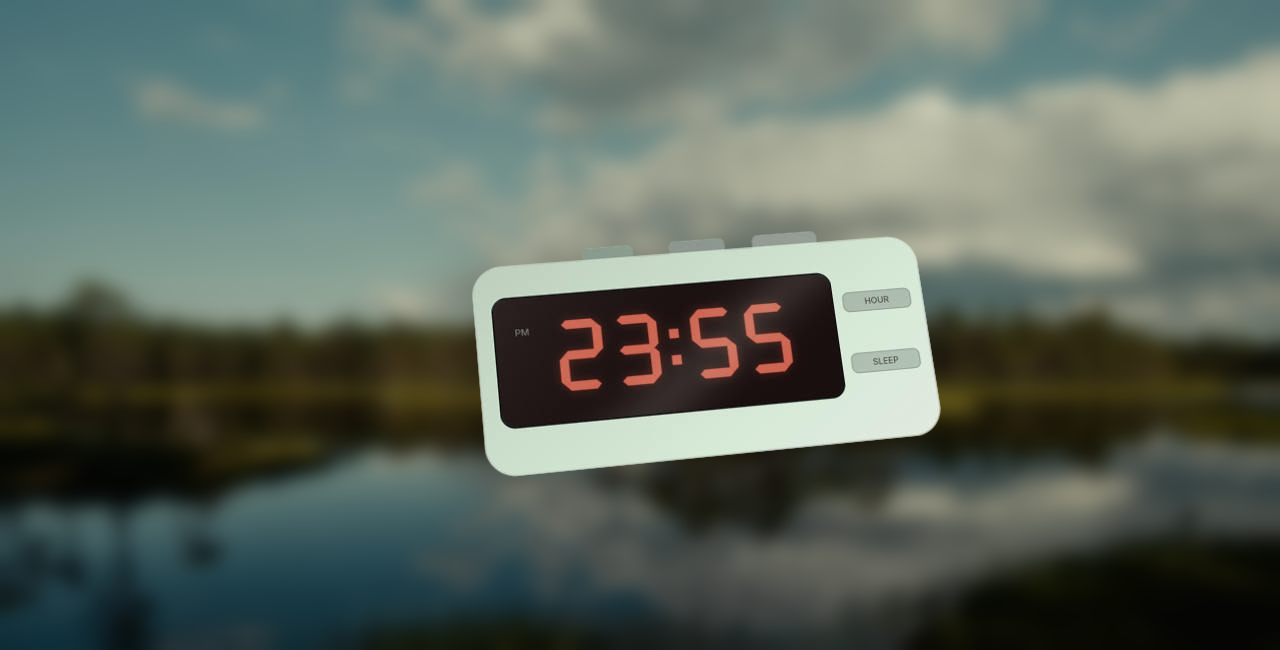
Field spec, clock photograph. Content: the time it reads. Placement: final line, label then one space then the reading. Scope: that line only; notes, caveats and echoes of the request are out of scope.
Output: 23:55
